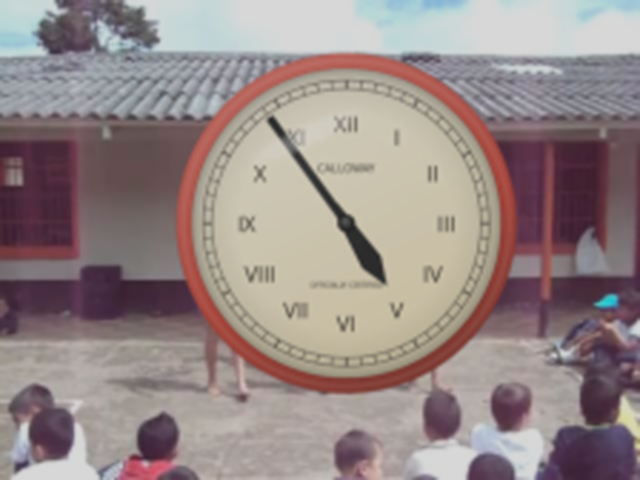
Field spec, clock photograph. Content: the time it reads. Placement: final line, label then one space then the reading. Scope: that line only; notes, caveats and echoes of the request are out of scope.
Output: 4:54
